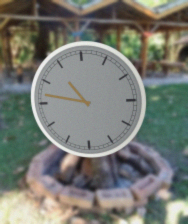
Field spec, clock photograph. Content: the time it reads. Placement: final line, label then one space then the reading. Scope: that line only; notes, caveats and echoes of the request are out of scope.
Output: 10:47
